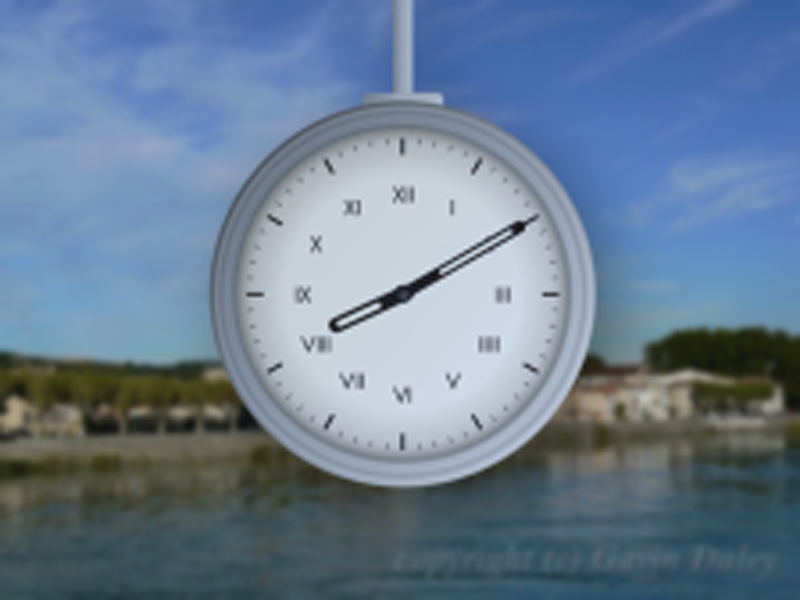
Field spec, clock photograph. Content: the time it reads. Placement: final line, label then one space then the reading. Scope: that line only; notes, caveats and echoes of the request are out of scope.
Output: 8:10
